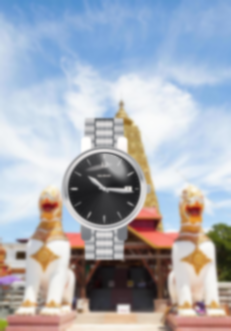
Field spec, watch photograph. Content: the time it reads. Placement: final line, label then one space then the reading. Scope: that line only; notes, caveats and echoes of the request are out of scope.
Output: 10:16
